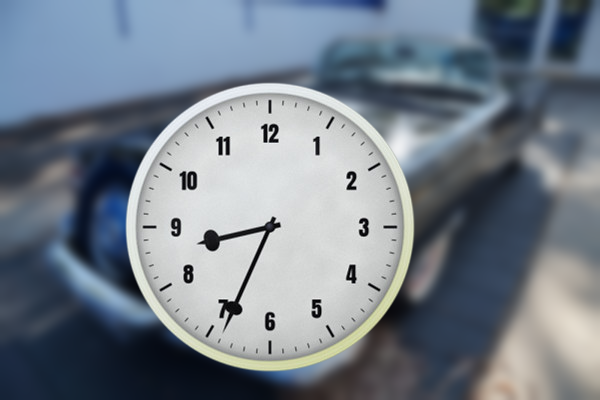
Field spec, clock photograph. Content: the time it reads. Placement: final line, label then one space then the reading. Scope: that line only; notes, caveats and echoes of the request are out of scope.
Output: 8:34
